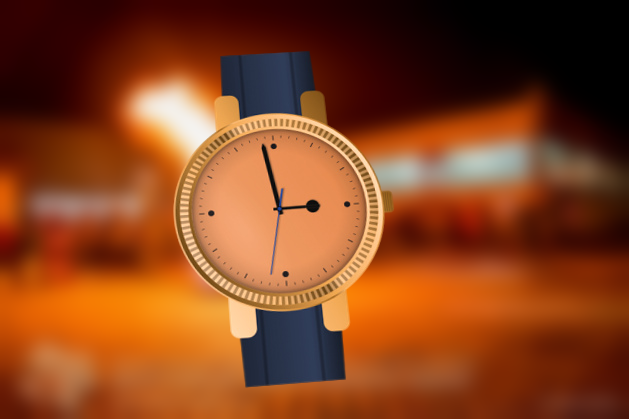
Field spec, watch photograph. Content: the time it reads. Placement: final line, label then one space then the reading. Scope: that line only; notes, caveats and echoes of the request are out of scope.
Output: 2:58:32
